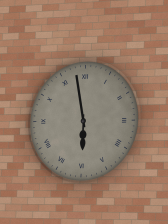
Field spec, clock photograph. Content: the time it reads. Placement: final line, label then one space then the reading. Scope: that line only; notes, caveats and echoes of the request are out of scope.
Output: 5:58
